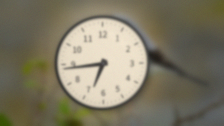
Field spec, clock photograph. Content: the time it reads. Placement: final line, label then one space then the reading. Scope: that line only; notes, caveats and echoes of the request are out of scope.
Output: 6:44
